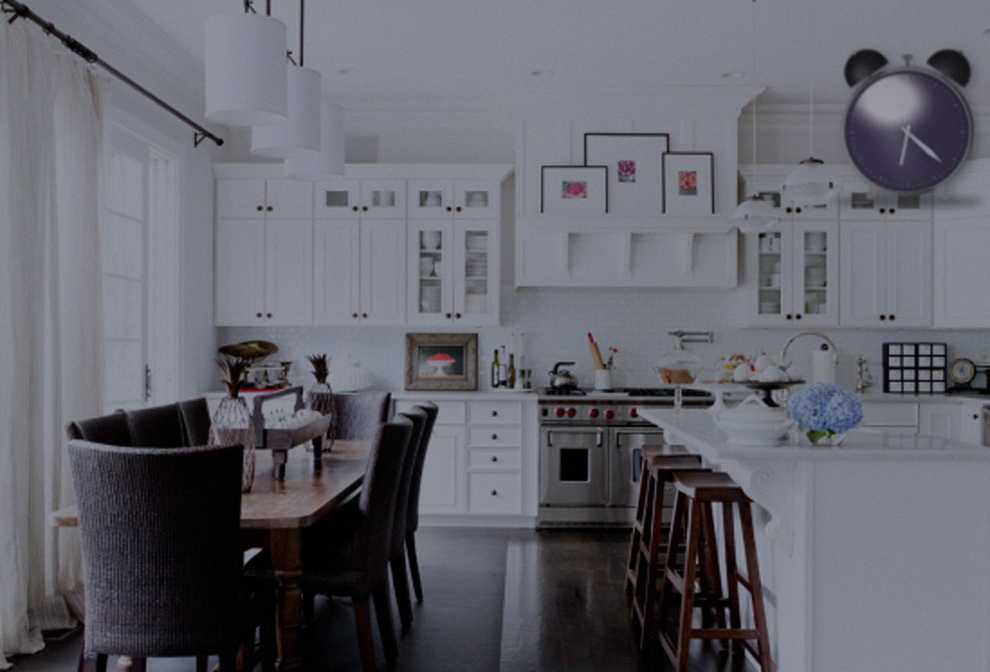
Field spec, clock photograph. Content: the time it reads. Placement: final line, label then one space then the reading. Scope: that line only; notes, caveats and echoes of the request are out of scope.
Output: 6:22
